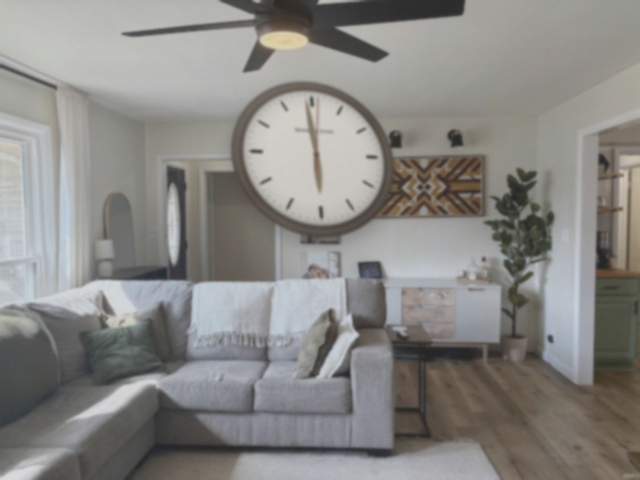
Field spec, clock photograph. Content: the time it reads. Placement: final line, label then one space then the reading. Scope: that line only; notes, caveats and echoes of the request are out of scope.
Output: 5:59:01
